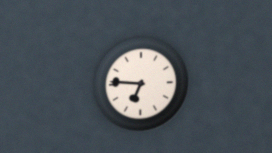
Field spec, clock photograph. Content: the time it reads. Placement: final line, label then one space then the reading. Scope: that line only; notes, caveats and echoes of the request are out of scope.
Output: 6:46
